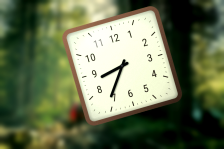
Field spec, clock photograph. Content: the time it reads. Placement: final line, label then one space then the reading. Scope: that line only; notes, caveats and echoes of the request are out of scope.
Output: 8:36
